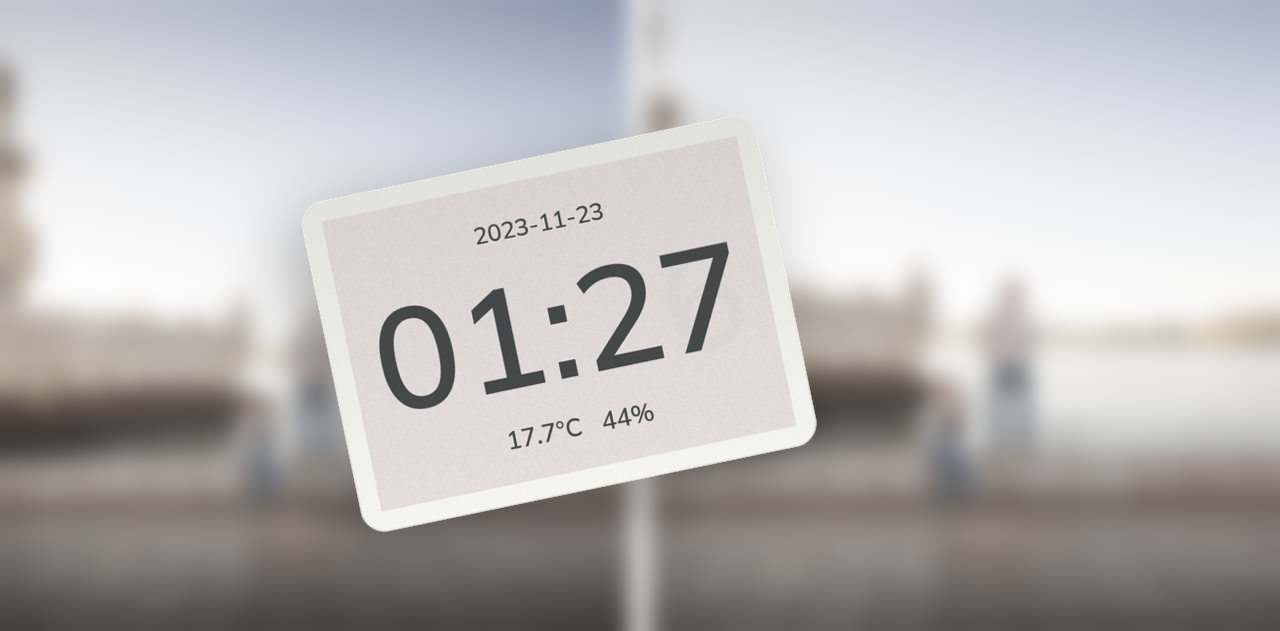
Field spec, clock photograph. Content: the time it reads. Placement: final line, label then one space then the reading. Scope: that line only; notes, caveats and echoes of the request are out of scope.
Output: 1:27
